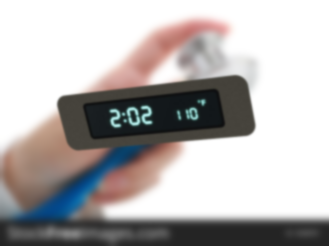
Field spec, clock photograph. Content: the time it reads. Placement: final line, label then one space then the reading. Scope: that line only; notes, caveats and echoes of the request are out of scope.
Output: 2:02
